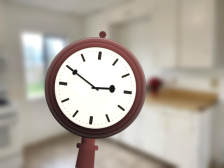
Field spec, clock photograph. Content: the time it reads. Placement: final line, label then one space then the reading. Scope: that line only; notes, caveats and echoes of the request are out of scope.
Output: 2:50
